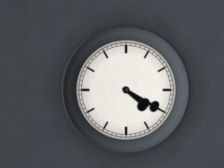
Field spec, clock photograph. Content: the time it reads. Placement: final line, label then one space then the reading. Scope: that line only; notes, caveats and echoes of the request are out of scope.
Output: 4:20
